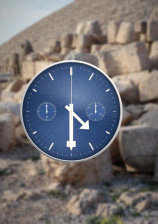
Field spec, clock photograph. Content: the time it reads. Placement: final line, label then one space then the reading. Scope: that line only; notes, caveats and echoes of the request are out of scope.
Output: 4:30
